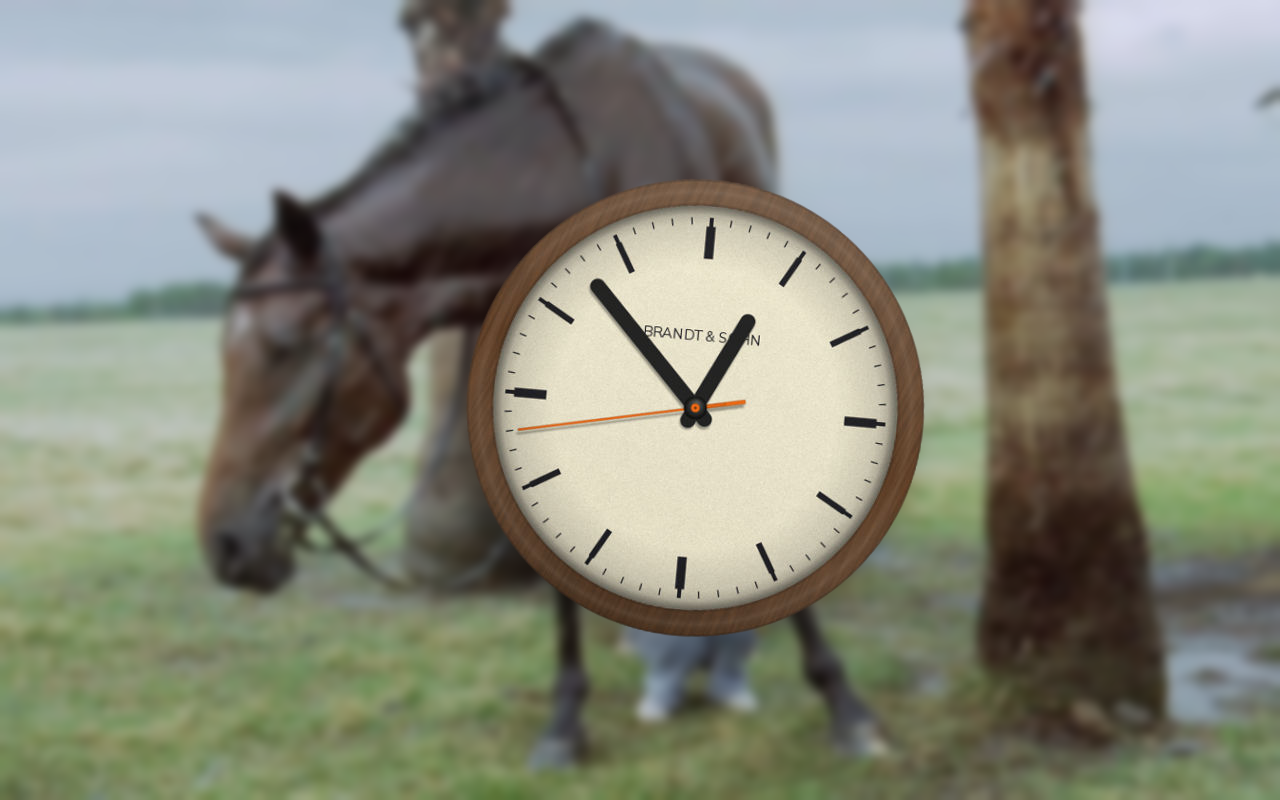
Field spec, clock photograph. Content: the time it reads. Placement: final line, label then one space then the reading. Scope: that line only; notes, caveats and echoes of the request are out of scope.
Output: 12:52:43
